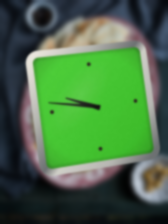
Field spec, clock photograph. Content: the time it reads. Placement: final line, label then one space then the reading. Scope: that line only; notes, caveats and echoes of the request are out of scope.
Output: 9:47
